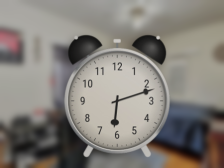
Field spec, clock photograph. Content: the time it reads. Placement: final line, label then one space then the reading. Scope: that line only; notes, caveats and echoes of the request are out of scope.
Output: 6:12
